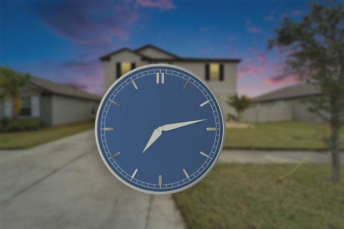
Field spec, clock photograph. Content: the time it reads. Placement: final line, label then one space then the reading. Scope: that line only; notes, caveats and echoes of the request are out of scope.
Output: 7:13
